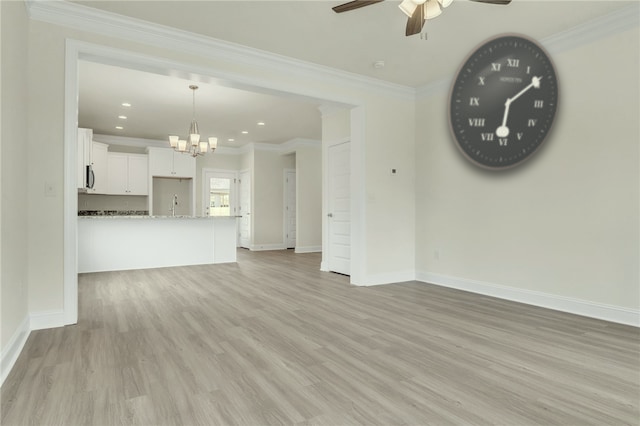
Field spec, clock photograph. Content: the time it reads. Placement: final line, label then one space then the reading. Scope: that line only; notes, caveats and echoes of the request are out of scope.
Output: 6:09
